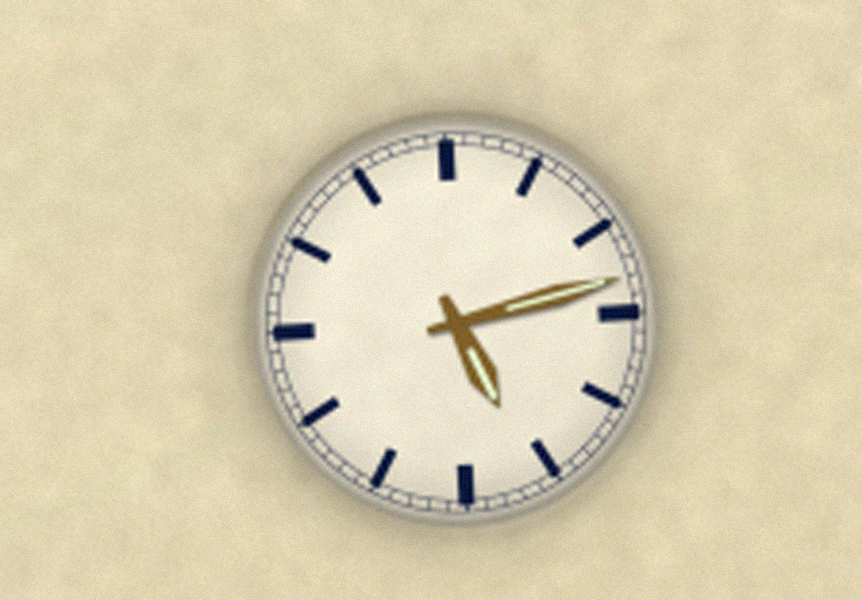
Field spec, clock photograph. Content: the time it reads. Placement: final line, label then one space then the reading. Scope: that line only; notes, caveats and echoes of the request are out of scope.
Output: 5:13
